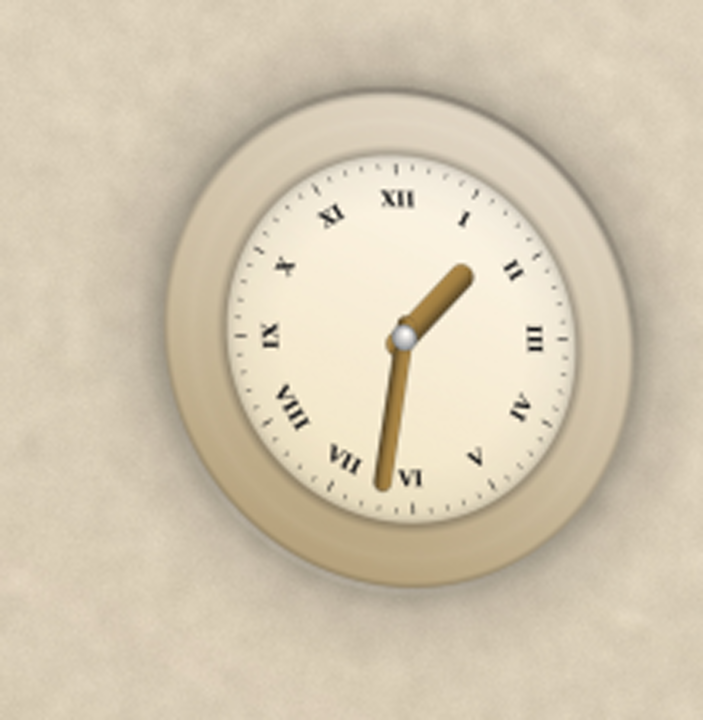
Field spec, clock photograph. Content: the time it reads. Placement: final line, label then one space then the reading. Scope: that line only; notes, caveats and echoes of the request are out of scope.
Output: 1:32
